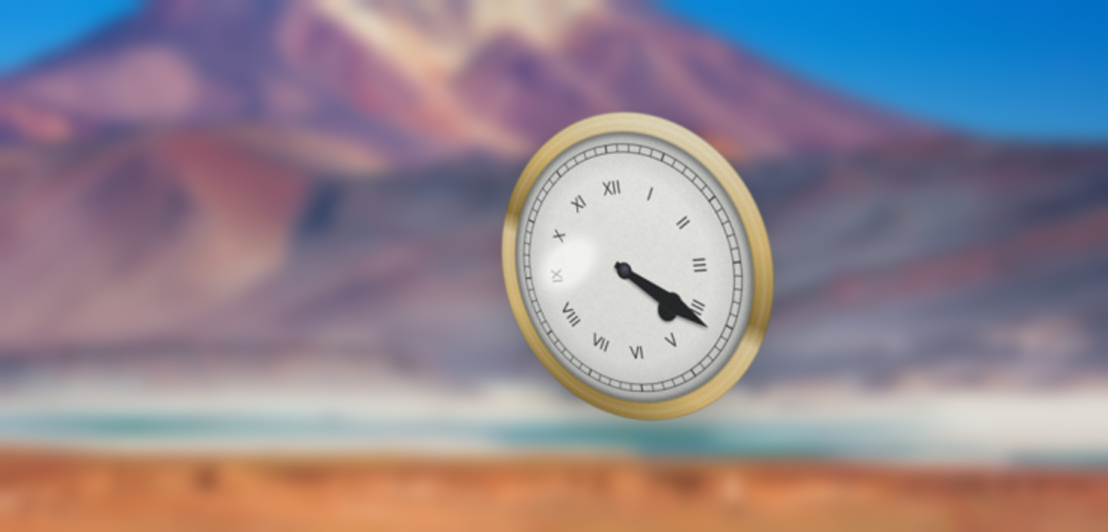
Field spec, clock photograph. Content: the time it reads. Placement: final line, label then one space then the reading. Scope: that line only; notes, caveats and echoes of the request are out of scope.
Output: 4:21
